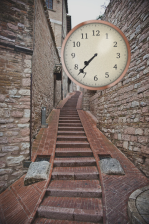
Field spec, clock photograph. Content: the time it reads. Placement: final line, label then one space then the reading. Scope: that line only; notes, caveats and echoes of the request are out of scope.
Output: 7:37
